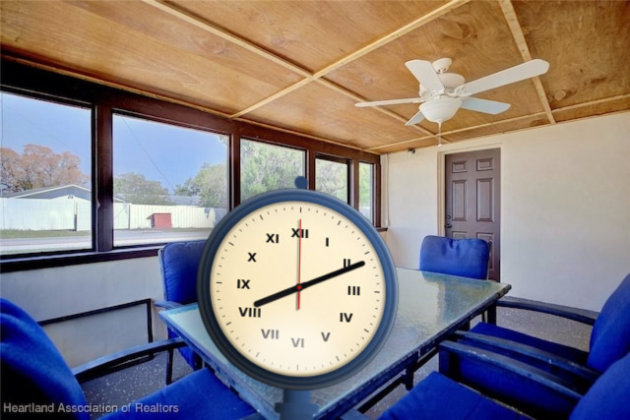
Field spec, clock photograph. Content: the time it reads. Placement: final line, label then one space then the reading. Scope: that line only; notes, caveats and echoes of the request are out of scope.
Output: 8:11:00
